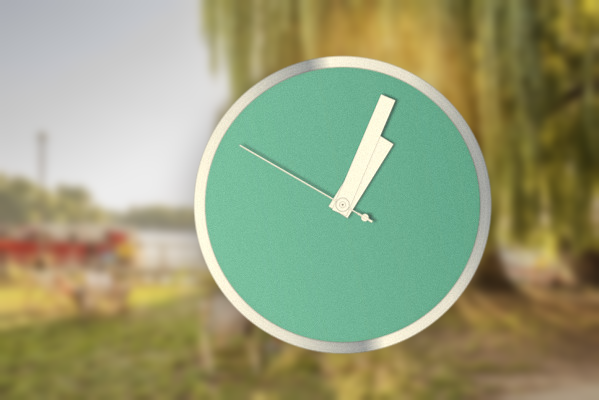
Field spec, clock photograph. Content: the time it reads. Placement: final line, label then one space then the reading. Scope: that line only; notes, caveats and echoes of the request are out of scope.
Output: 1:03:50
